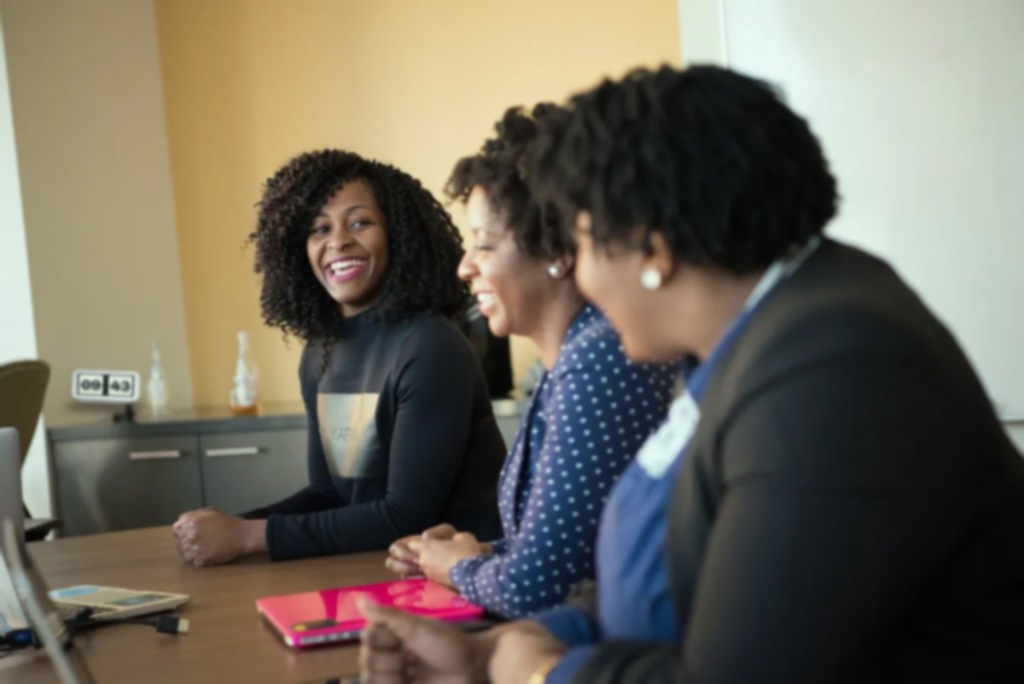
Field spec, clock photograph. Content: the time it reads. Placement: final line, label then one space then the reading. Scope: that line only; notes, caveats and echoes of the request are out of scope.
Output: 9:43
